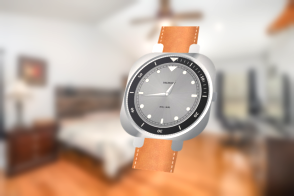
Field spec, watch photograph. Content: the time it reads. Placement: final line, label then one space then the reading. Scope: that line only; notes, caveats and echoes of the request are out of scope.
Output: 12:44
